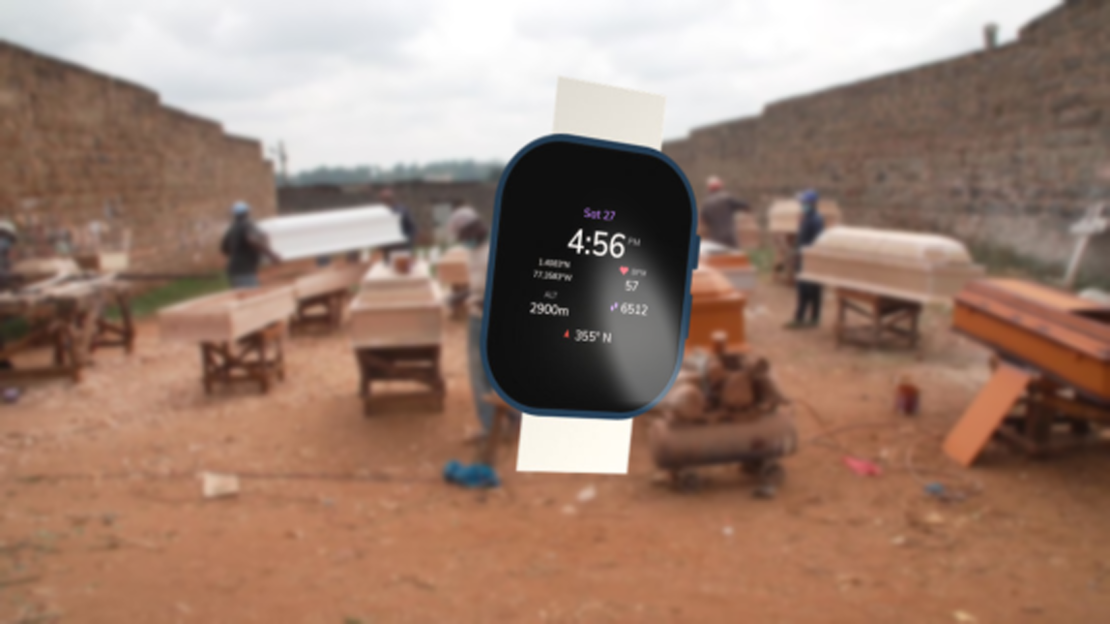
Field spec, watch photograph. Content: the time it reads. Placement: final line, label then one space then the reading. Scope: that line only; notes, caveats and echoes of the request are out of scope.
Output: 4:56
